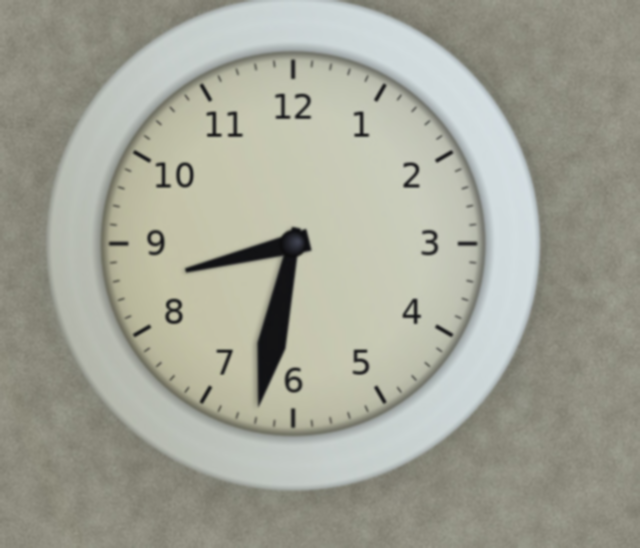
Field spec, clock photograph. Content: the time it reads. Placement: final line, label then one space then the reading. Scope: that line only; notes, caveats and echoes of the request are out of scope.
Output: 8:32
